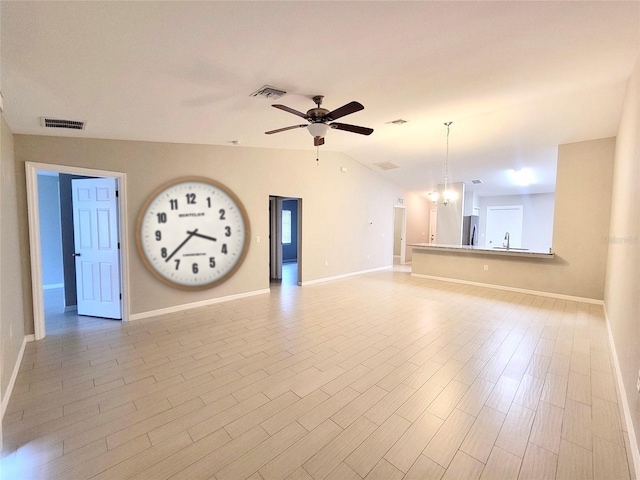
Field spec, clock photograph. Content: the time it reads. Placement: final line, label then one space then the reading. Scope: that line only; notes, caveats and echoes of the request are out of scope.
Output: 3:38
